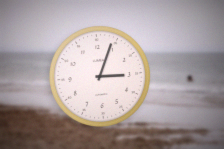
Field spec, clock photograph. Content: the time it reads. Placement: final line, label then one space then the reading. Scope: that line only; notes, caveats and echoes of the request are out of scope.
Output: 3:04
